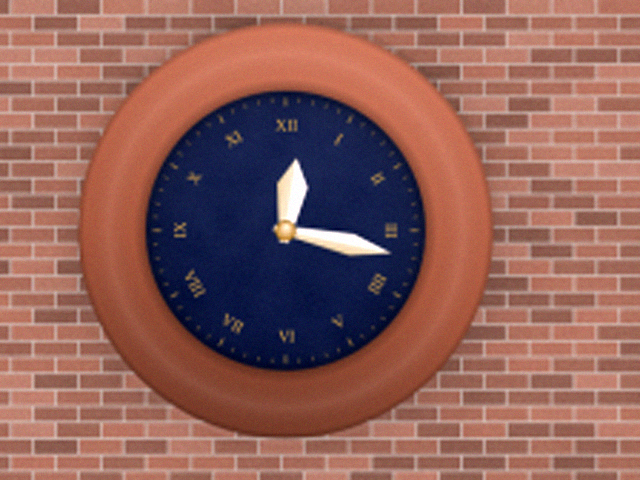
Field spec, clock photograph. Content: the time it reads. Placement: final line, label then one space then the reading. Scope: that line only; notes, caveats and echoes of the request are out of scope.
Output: 12:17
